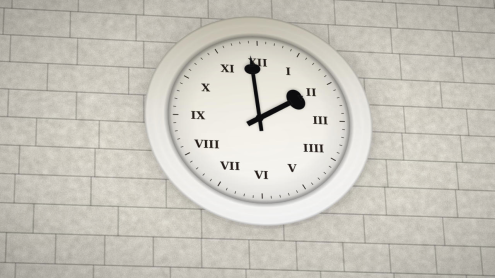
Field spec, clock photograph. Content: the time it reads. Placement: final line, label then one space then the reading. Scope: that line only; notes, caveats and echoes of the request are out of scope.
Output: 1:59
